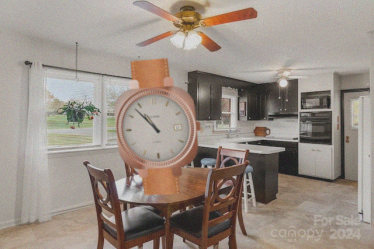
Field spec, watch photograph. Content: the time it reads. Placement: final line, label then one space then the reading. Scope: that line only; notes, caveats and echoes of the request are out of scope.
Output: 10:53
